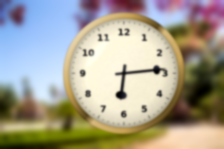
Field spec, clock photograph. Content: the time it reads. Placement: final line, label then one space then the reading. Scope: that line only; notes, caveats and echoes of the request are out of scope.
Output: 6:14
